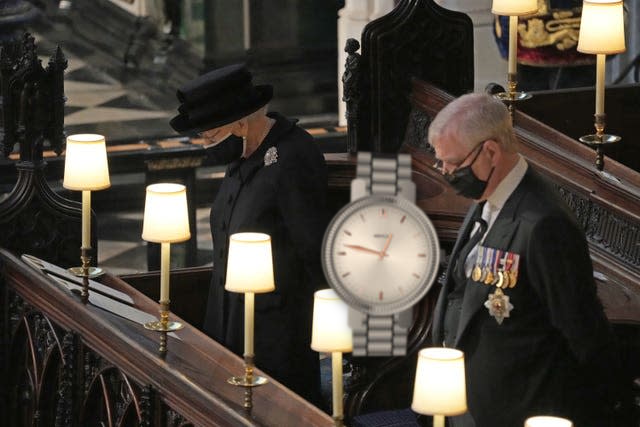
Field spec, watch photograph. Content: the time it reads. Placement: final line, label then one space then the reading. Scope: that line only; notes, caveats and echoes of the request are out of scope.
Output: 12:47
